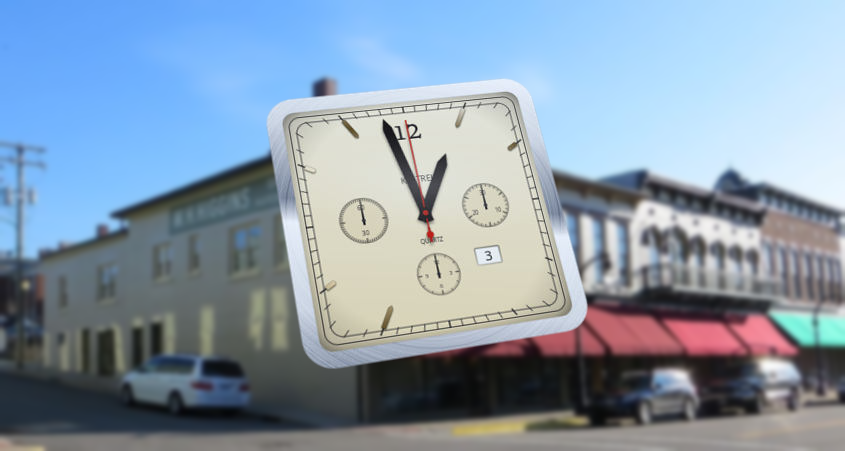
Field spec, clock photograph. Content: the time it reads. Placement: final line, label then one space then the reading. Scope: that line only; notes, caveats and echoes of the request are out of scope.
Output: 12:58
